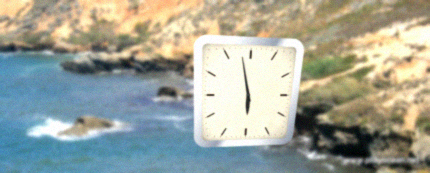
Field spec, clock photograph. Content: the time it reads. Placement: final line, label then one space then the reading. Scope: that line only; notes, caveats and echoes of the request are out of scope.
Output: 5:58
